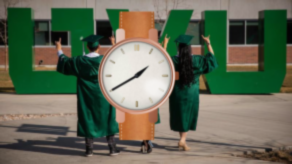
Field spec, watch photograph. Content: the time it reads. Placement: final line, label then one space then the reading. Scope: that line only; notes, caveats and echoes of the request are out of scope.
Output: 1:40
